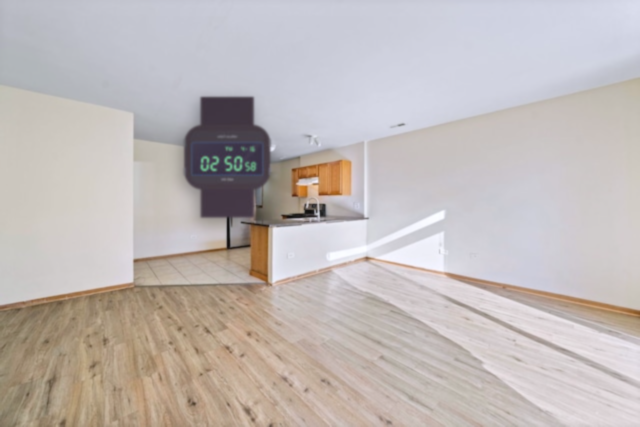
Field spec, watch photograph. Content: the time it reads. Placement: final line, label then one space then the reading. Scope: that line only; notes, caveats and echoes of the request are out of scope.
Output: 2:50
